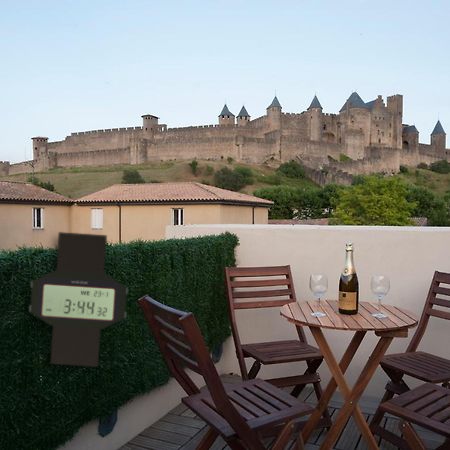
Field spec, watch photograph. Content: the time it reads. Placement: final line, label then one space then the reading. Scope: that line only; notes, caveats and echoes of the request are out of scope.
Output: 3:44
